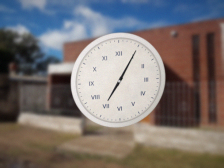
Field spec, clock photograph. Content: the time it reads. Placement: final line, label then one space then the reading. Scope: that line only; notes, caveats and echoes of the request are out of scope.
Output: 7:05
